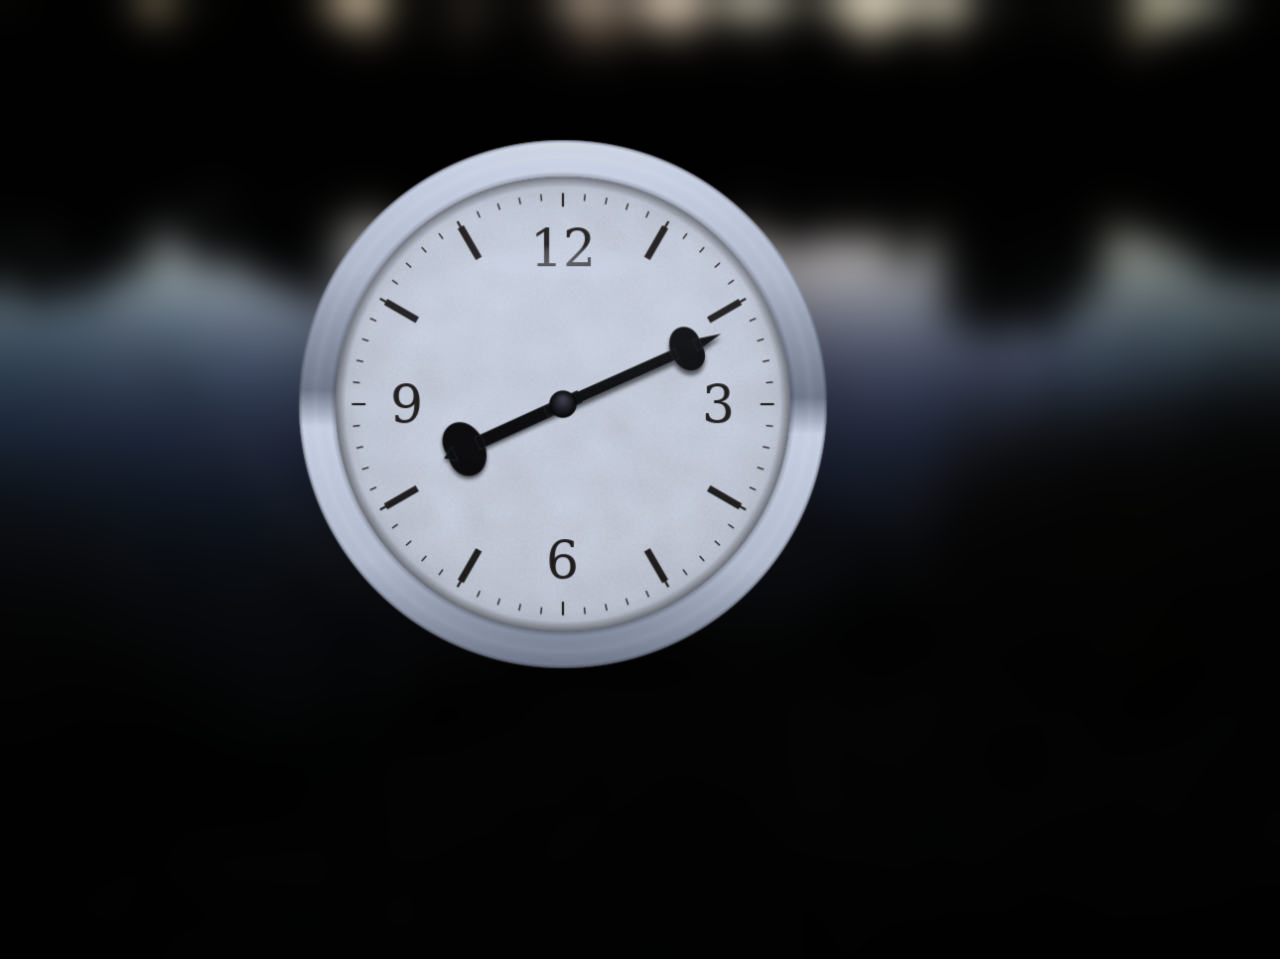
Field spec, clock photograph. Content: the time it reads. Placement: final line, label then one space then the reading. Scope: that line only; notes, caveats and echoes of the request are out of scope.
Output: 8:11
